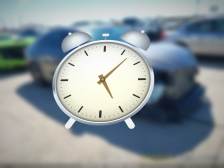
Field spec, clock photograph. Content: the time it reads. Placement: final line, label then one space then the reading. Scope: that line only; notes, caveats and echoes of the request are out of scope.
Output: 5:07
